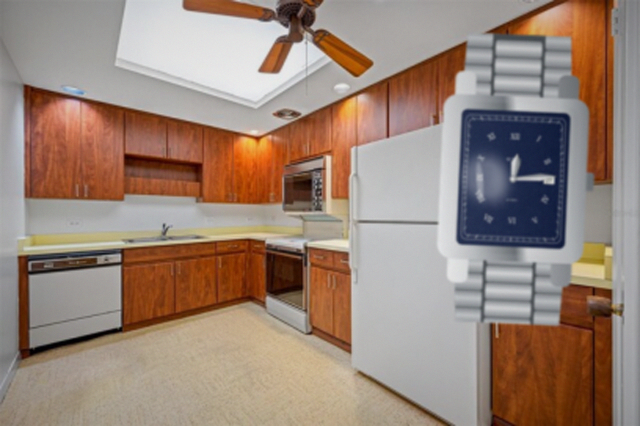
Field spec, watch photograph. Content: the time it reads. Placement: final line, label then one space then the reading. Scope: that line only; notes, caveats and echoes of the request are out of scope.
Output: 12:14
